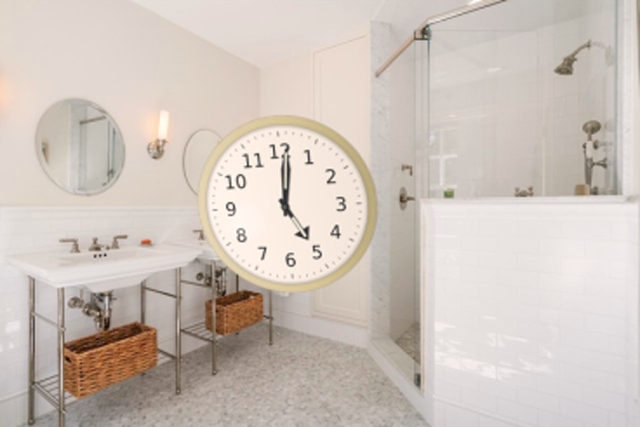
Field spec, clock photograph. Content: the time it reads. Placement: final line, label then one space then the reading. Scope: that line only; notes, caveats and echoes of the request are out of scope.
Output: 5:01
